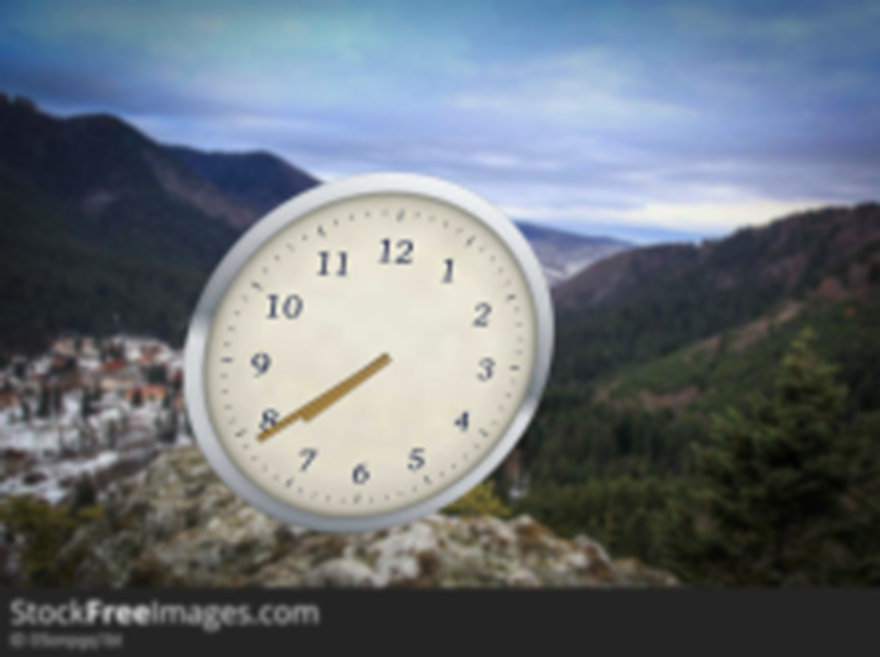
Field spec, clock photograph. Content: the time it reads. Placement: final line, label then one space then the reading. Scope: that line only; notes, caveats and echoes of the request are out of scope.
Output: 7:39
